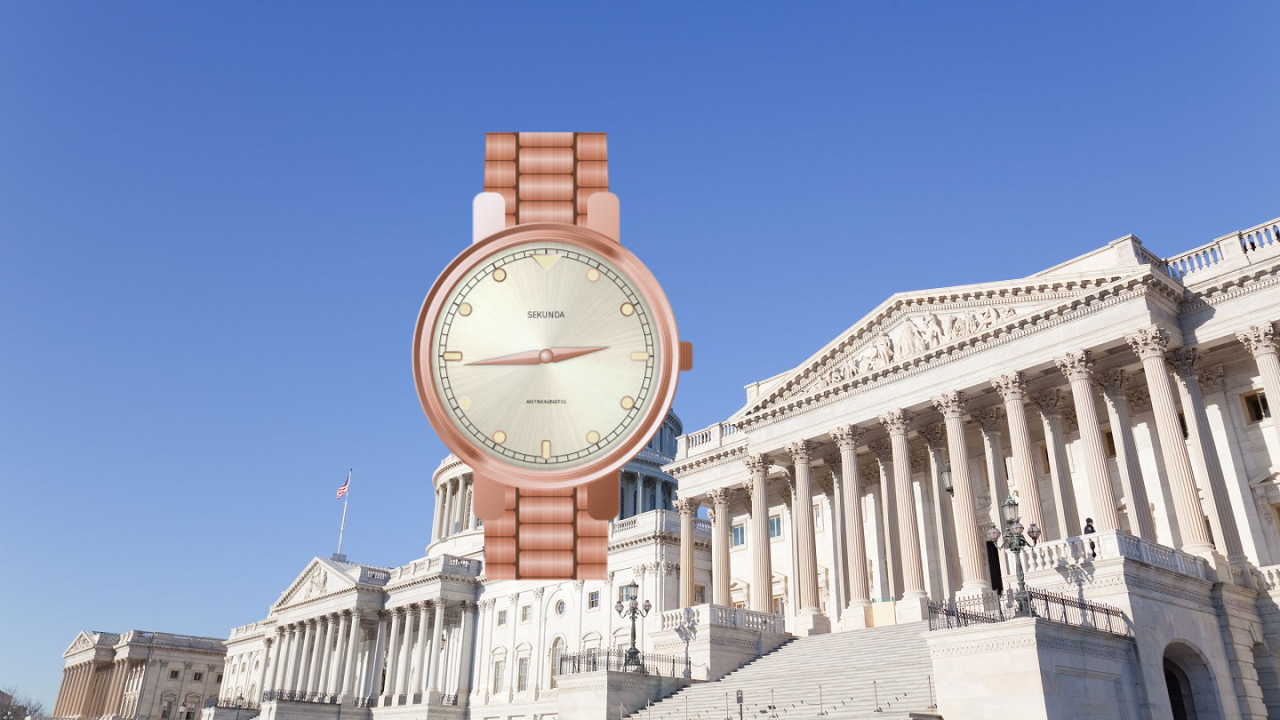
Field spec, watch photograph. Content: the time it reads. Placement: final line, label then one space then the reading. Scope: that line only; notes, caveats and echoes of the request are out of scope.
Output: 2:44
